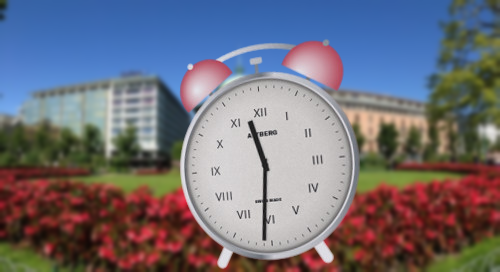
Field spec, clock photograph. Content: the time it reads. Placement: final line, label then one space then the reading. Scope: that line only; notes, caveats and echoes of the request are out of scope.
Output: 11:31
